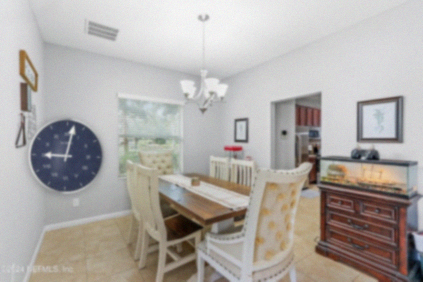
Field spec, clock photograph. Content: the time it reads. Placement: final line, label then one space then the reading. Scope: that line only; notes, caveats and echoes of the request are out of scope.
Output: 9:02
